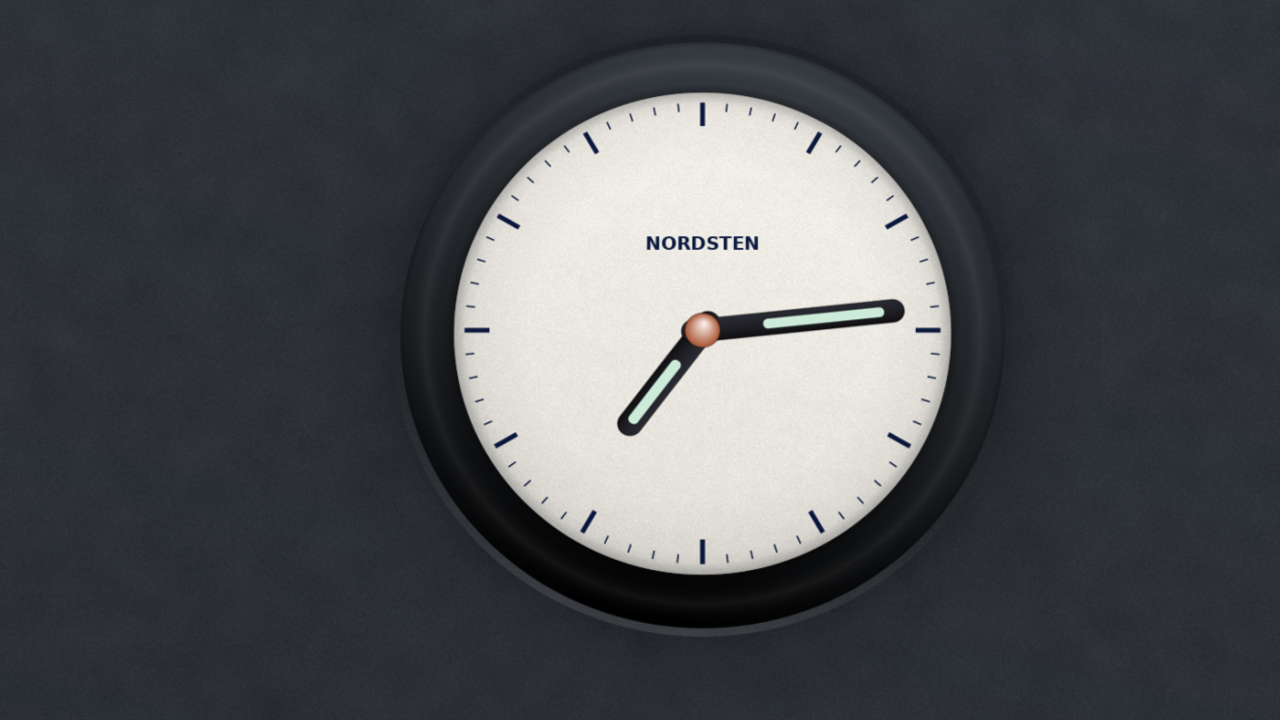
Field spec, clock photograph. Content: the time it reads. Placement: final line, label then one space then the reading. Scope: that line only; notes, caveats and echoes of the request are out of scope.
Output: 7:14
